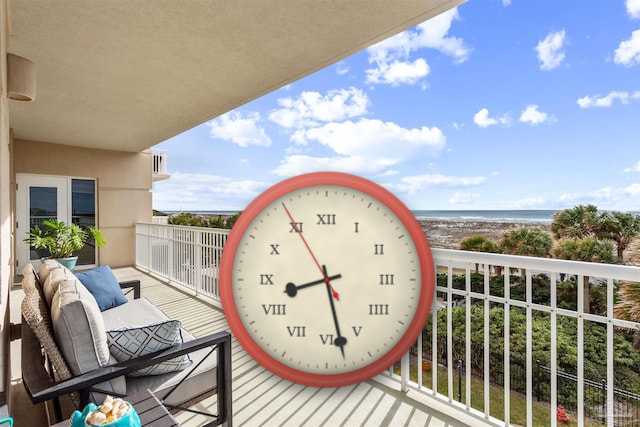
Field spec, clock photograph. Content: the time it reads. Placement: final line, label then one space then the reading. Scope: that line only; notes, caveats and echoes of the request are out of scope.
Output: 8:27:55
